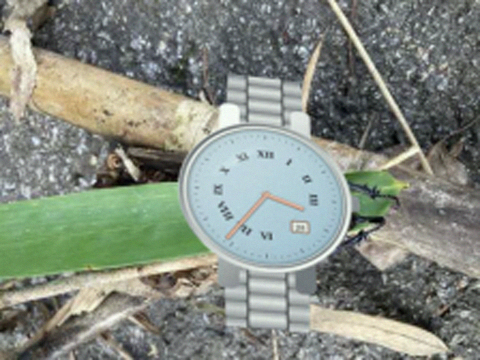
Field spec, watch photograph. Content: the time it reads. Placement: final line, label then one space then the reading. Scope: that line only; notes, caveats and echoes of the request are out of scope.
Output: 3:36
